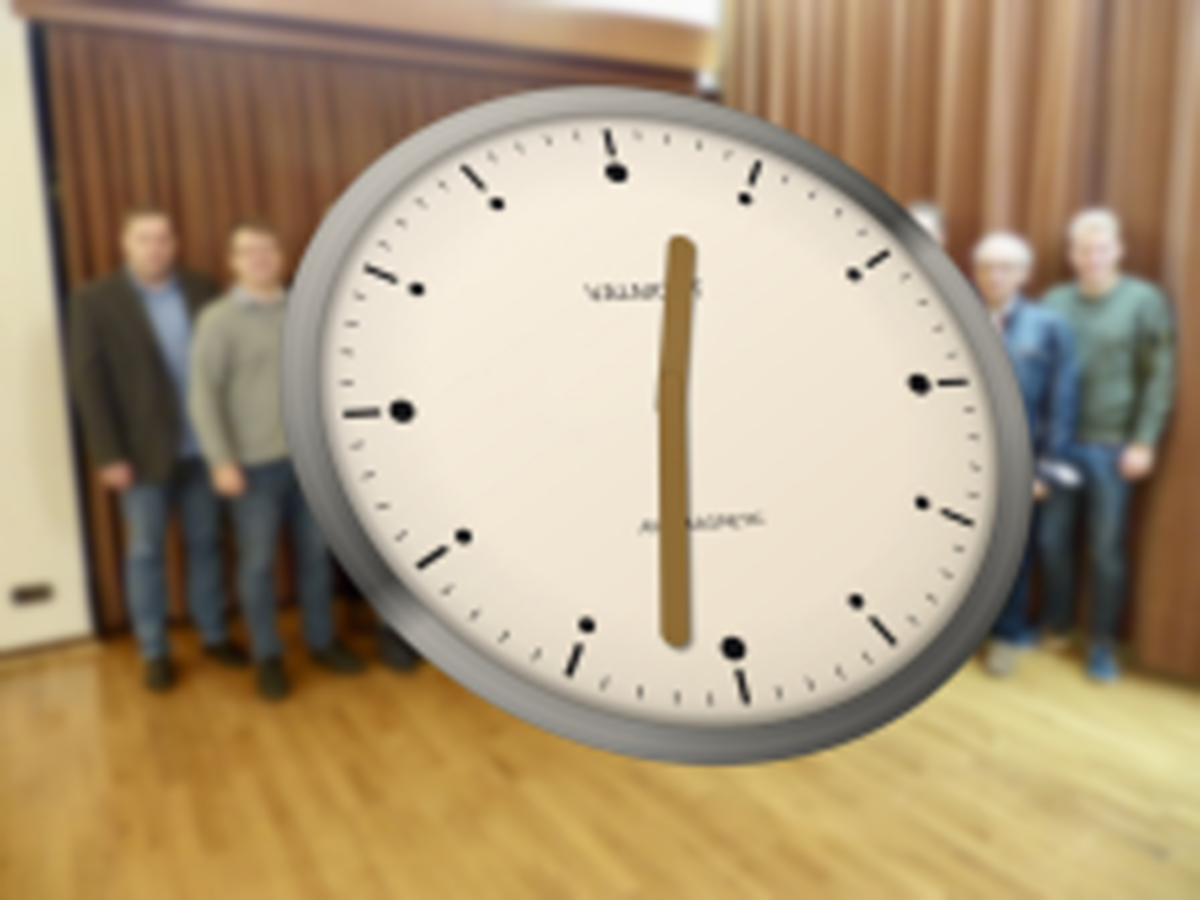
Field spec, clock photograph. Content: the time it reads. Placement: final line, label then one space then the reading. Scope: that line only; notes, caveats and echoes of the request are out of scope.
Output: 12:32
